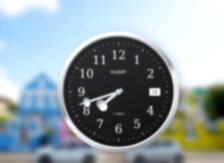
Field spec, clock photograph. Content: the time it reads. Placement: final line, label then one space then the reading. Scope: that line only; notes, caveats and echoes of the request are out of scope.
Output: 7:42
